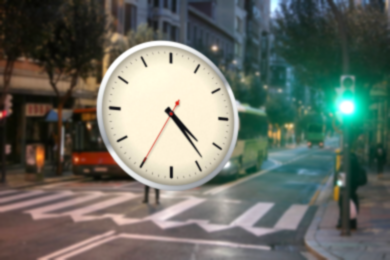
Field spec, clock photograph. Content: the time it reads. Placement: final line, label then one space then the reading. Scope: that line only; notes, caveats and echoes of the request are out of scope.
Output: 4:23:35
